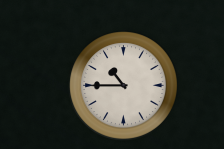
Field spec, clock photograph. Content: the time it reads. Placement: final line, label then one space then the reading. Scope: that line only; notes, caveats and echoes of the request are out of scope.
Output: 10:45
